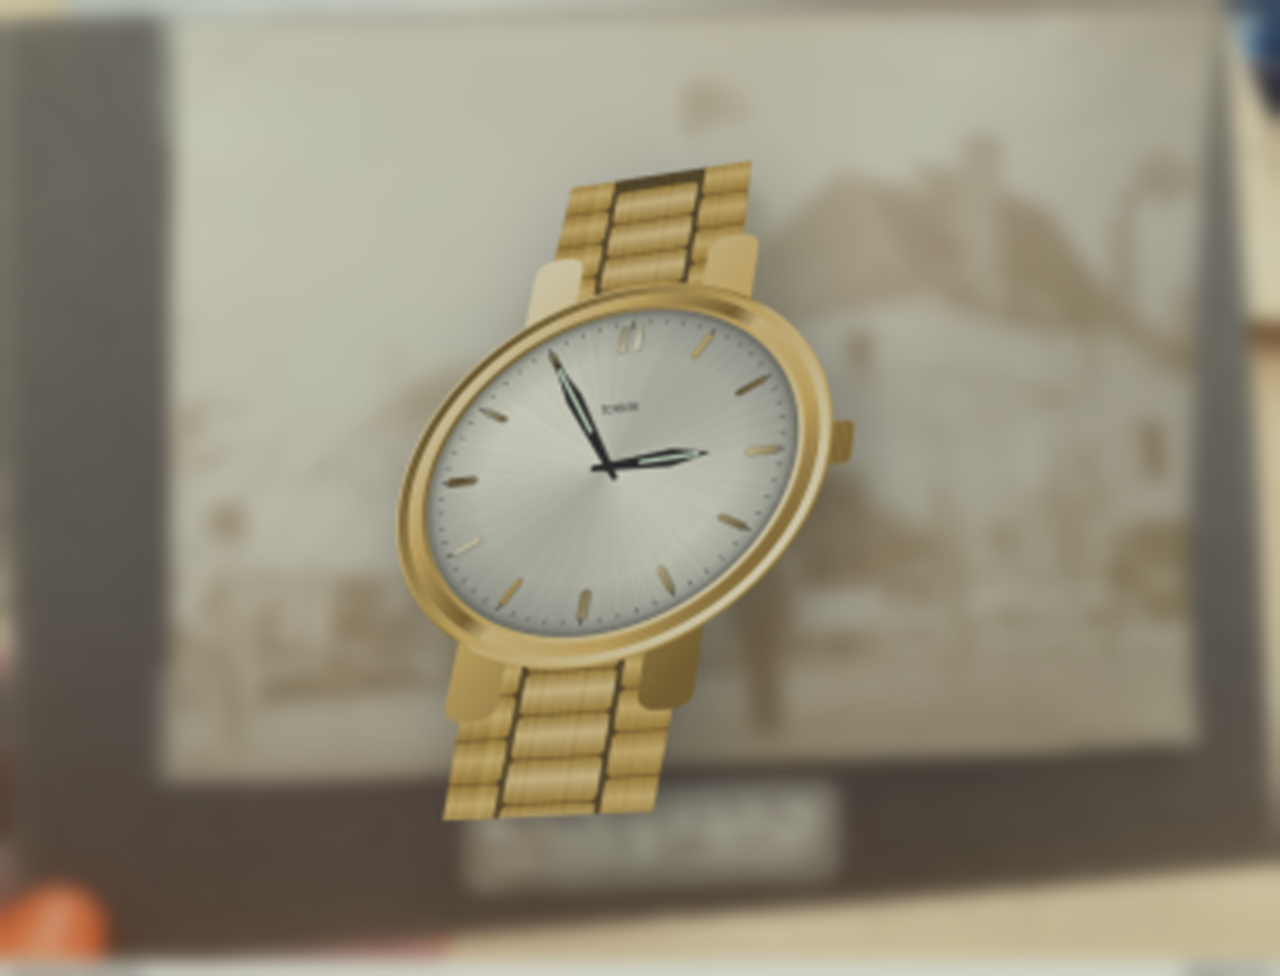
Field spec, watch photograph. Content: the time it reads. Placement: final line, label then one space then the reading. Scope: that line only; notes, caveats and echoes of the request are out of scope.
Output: 2:55
